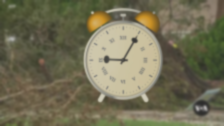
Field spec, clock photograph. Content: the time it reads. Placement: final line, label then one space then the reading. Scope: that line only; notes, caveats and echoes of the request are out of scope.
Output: 9:05
